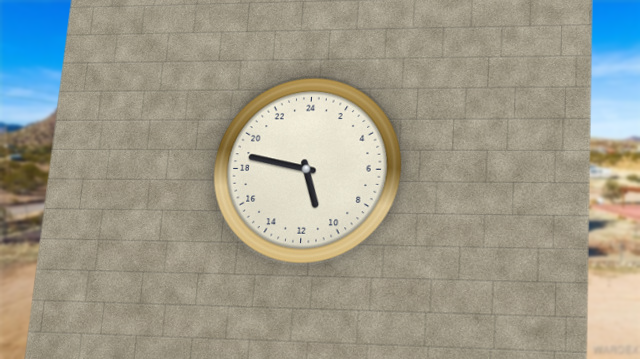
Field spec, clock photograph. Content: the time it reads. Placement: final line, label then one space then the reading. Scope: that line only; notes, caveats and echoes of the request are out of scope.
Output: 10:47
